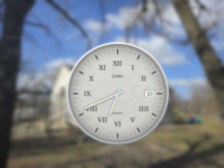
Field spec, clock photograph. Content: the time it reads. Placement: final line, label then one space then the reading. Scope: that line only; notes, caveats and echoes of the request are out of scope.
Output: 6:41
